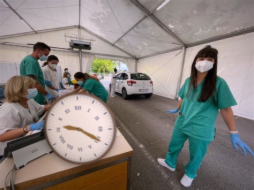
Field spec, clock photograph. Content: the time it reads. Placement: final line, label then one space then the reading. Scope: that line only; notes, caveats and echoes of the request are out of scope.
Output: 9:20
